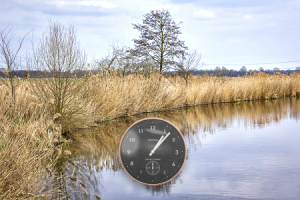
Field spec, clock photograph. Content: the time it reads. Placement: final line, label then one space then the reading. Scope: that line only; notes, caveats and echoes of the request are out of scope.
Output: 1:07
